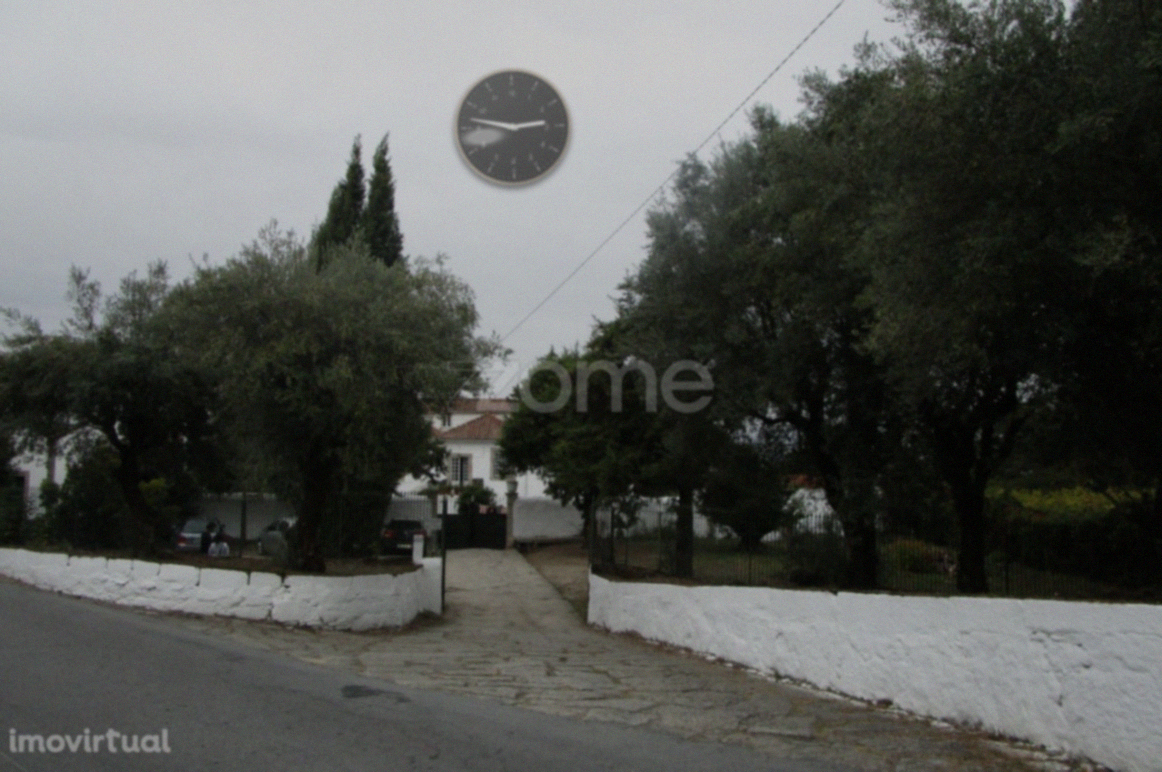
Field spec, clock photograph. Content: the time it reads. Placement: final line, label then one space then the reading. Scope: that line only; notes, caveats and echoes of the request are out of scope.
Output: 2:47
